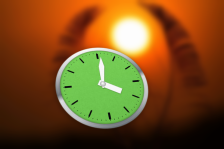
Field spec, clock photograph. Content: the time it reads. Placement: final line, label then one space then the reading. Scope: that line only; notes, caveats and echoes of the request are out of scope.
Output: 4:01
